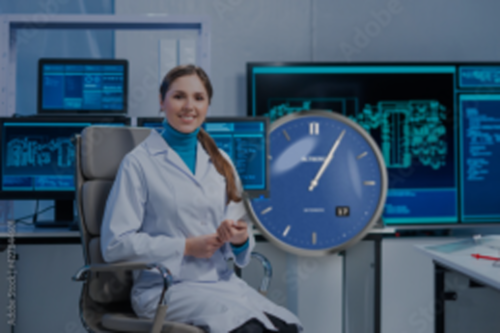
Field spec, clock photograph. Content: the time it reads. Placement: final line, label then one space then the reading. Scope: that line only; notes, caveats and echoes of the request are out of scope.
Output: 1:05
